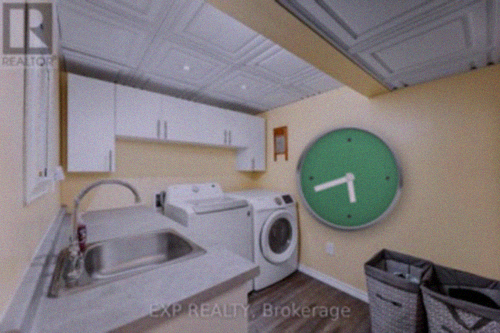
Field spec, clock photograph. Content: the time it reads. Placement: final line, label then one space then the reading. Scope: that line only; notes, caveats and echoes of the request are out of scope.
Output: 5:42
